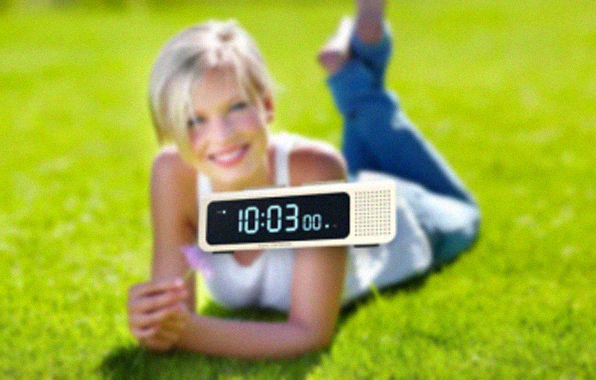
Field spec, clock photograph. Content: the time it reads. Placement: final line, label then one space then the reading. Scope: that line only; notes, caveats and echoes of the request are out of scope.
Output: 10:03:00
